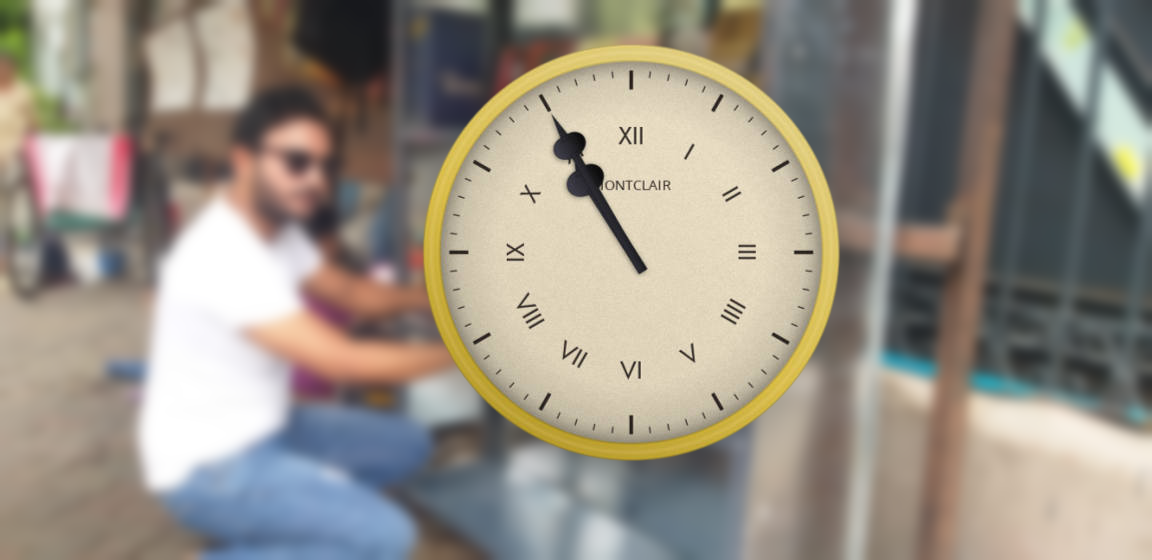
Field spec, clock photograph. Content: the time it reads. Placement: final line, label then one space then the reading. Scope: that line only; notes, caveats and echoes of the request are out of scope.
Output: 10:55
